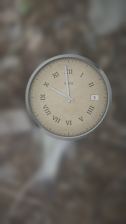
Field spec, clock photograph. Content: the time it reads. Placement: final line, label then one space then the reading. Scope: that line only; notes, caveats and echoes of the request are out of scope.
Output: 9:59
